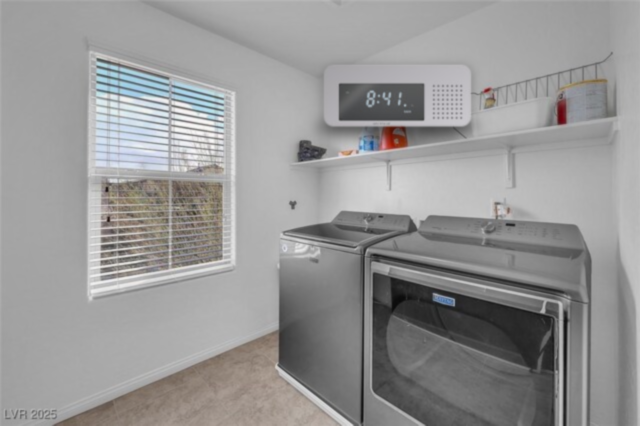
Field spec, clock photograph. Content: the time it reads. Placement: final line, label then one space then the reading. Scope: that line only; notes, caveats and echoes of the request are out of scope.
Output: 8:41
